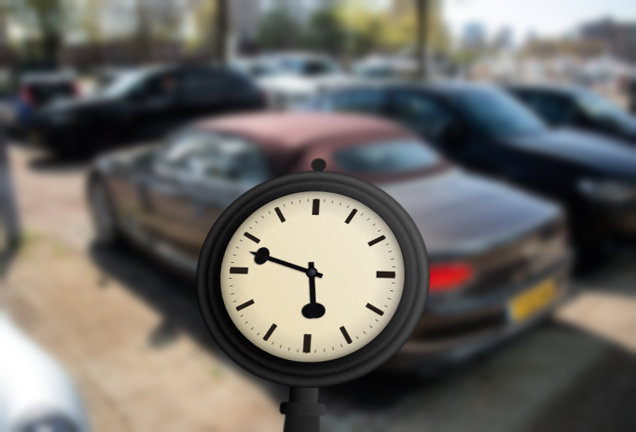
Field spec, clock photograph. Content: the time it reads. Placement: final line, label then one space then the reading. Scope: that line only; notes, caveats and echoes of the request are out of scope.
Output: 5:48
